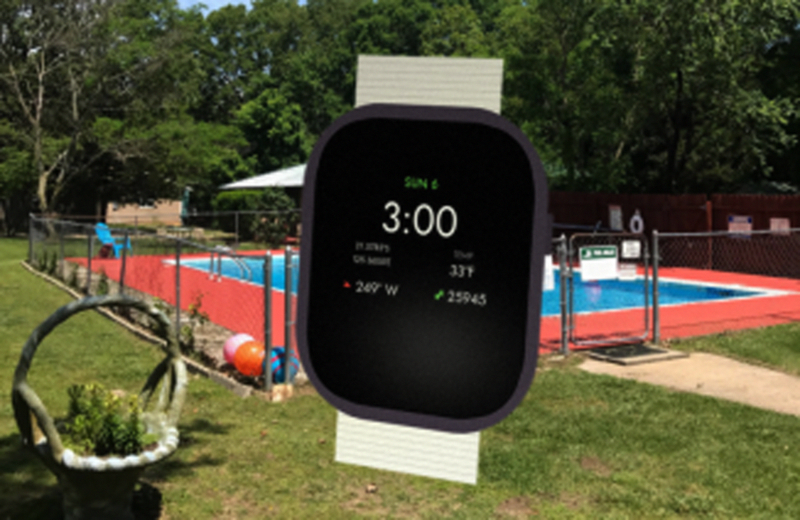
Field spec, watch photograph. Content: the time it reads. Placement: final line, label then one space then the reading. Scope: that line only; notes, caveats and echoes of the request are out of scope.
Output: 3:00
